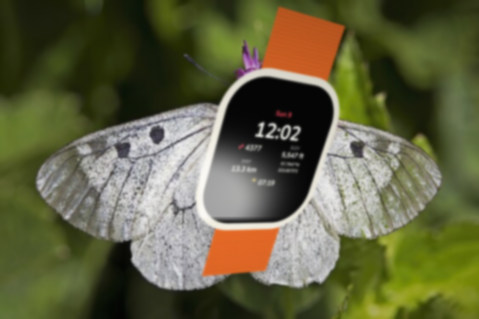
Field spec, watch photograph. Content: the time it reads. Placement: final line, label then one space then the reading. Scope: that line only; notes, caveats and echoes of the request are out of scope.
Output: 12:02
